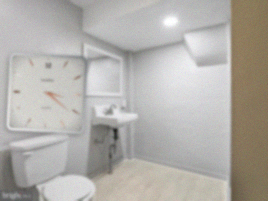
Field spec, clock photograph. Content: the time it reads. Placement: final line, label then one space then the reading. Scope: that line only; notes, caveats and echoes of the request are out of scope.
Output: 3:21
